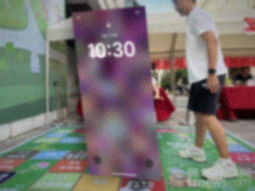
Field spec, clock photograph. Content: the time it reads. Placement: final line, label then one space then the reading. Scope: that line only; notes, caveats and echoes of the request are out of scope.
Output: 10:30
